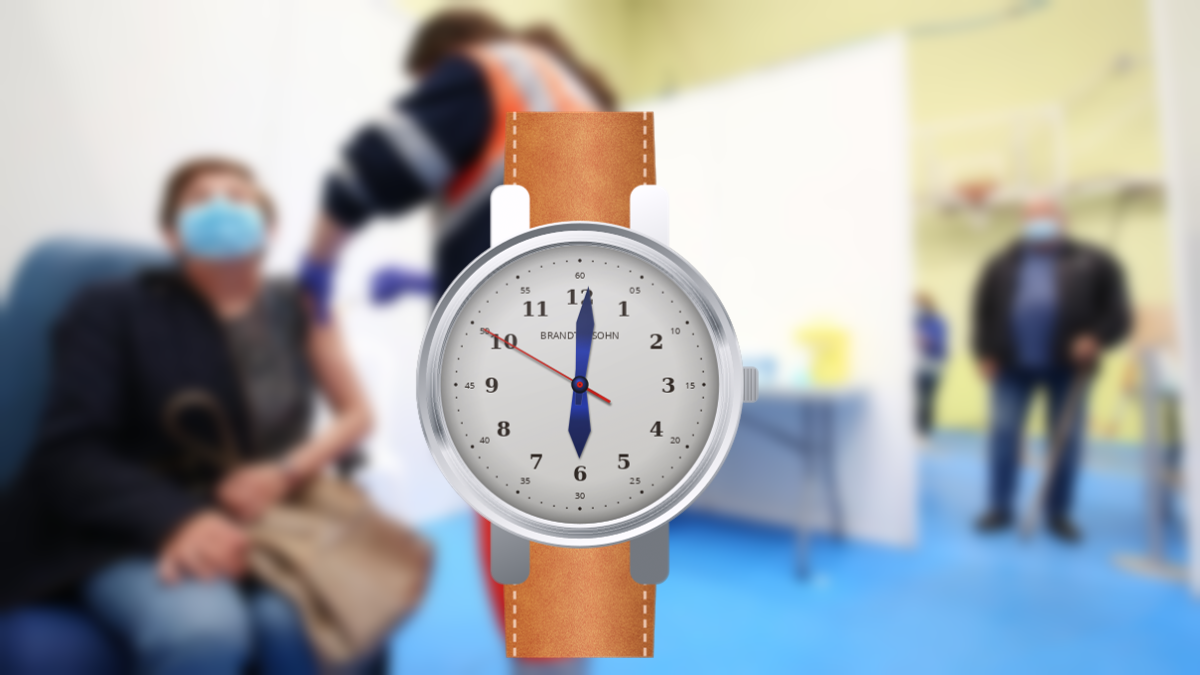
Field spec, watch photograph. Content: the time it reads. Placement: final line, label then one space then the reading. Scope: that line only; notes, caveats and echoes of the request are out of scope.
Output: 6:00:50
